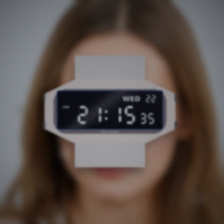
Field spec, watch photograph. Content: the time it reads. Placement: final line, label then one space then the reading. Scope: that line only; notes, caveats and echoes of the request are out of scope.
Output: 21:15:35
